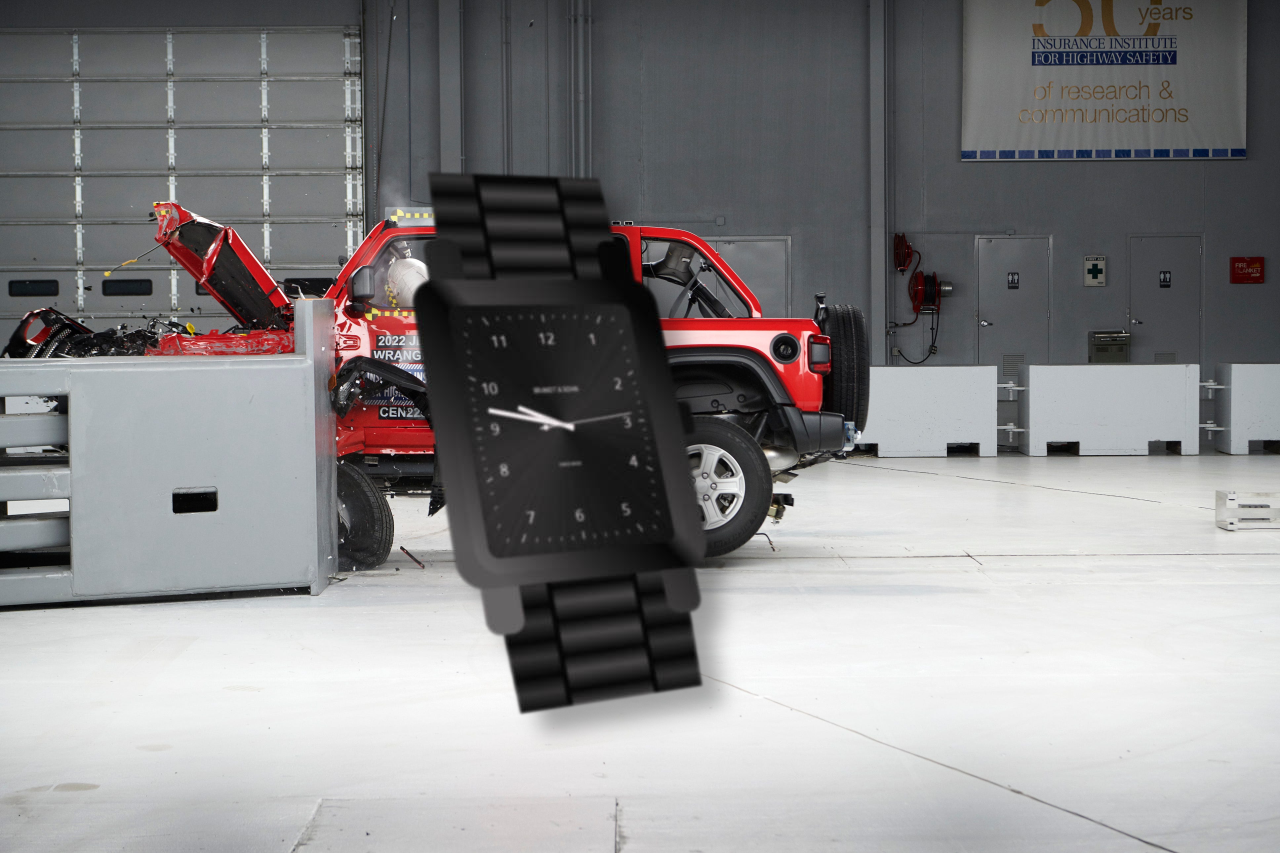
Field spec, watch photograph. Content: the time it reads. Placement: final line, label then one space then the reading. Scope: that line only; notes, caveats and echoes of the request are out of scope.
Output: 9:47:14
